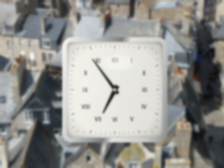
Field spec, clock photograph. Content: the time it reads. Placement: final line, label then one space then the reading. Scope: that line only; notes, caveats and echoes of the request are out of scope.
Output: 6:54
